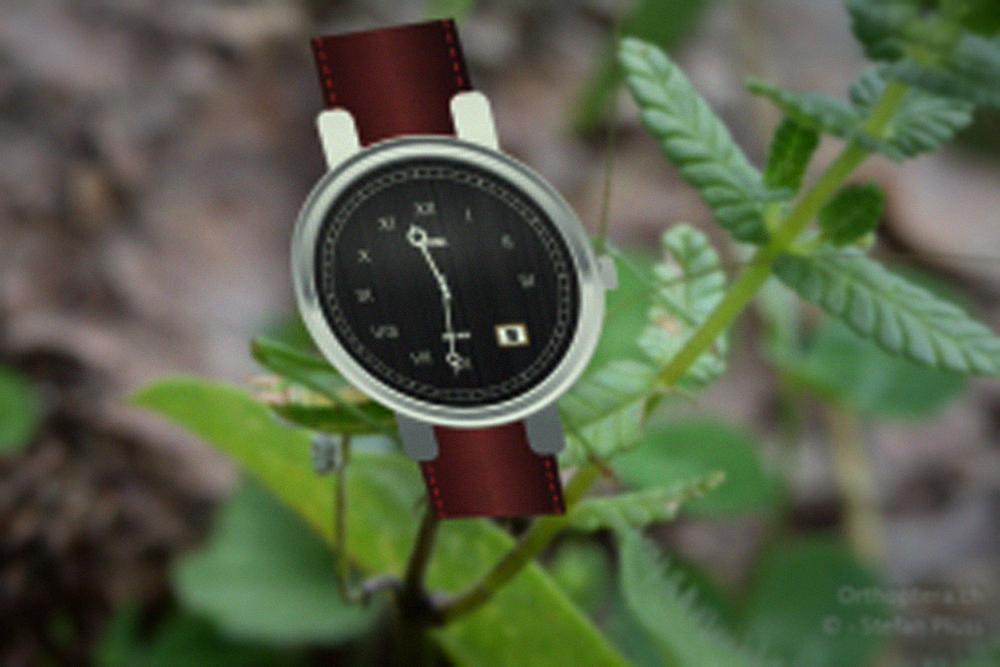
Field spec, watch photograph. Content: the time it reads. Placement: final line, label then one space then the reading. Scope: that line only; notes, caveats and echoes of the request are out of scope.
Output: 11:31
